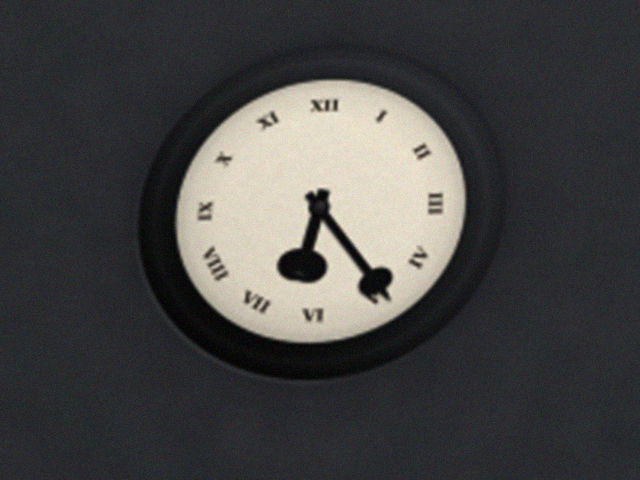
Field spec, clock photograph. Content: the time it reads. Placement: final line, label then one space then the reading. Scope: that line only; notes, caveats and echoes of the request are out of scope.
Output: 6:24
